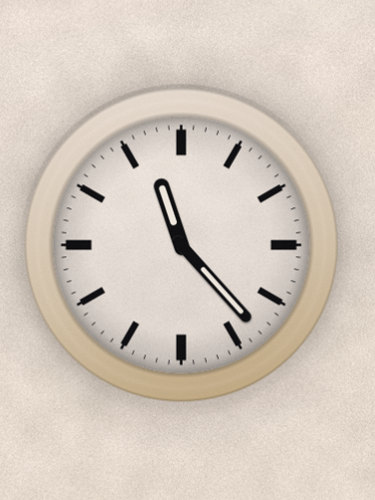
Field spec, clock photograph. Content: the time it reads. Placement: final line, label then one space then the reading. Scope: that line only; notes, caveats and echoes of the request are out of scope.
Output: 11:23
